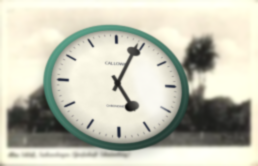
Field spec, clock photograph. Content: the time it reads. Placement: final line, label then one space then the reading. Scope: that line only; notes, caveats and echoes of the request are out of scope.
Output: 5:04
